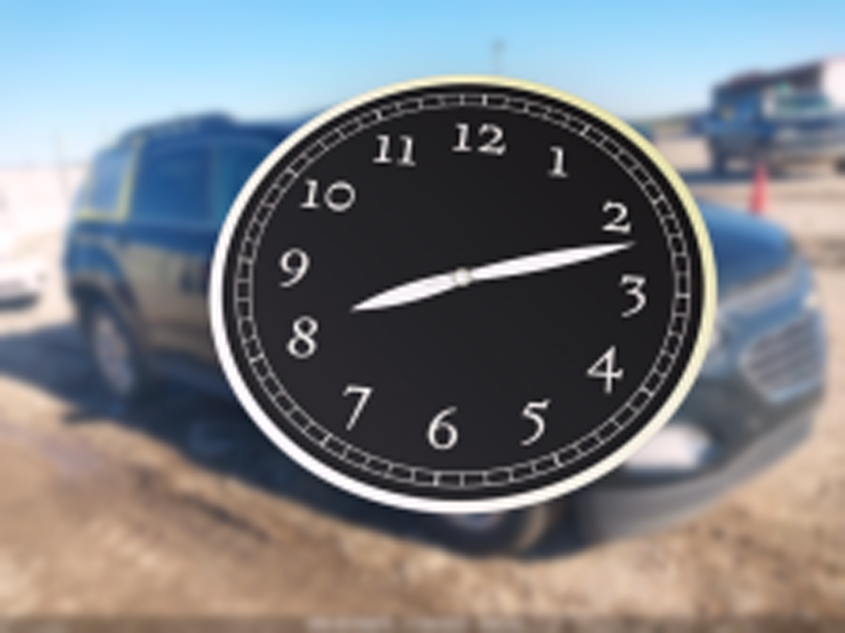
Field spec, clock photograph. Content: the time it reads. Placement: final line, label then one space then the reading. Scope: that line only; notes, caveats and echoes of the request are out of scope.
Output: 8:12
